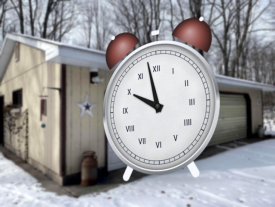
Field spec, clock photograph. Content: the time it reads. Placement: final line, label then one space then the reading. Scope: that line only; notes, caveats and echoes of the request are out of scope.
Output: 9:58
